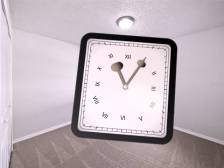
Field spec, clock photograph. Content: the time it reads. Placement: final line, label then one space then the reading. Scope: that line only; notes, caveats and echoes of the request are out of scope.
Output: 11:05
